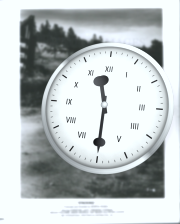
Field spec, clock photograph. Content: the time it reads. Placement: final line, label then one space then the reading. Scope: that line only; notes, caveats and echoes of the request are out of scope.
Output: 11:30
